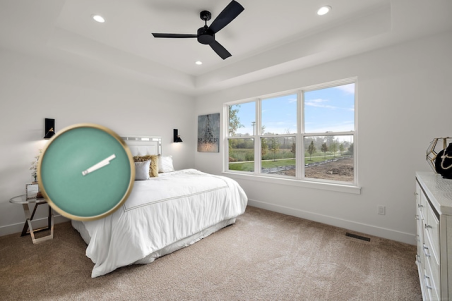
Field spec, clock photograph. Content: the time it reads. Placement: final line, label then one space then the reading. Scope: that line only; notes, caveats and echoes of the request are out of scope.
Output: 2:10
